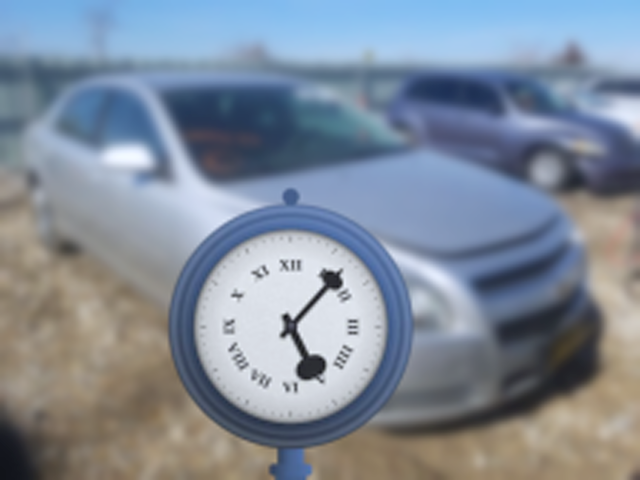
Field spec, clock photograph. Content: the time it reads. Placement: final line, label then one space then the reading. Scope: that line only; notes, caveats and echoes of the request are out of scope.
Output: 5:07
